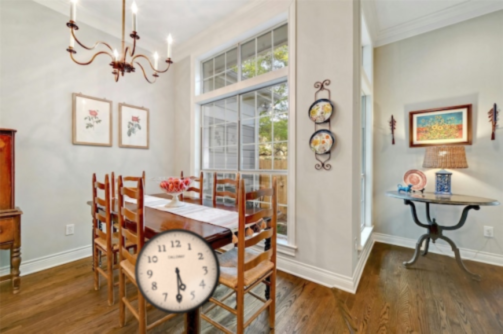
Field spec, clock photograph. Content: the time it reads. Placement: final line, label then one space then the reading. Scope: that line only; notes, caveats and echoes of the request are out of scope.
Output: 5:30
